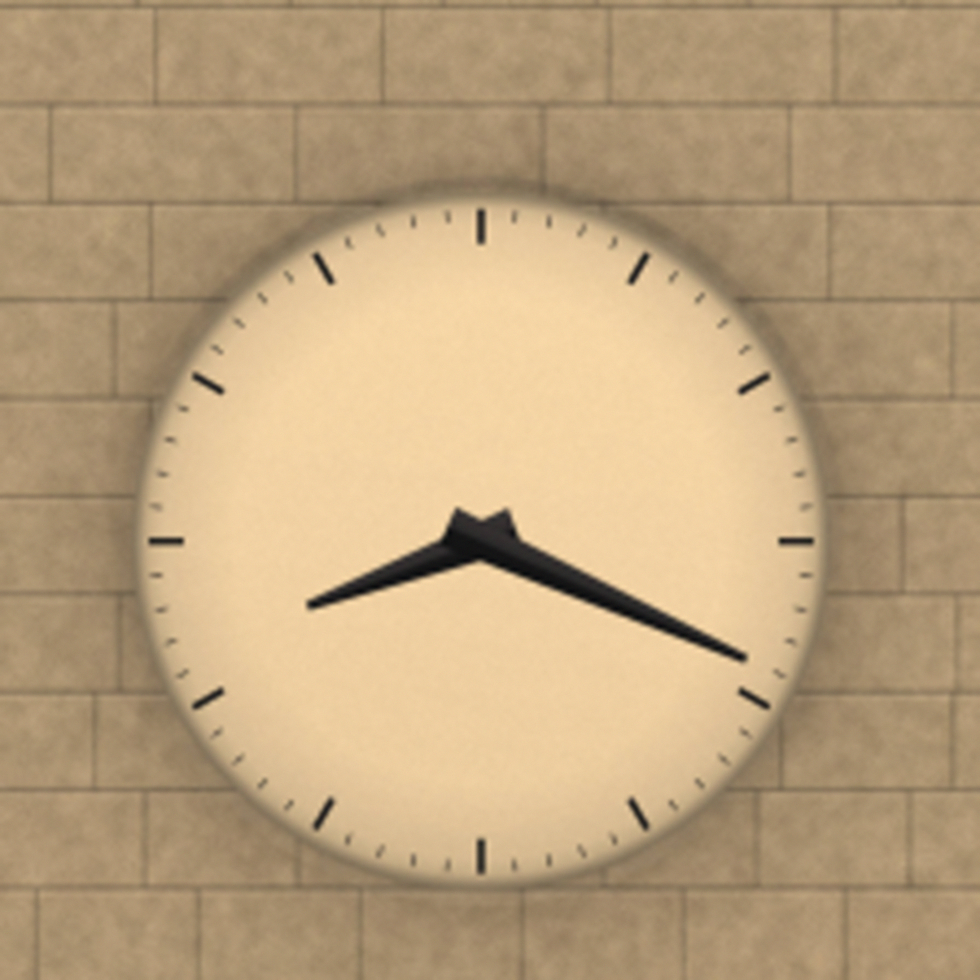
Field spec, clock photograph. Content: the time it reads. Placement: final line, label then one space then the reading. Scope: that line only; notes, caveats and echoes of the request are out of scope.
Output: 8:19
